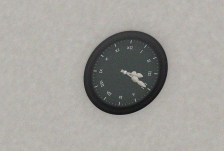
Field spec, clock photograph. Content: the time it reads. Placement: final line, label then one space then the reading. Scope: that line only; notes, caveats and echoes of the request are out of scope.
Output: 3:20
